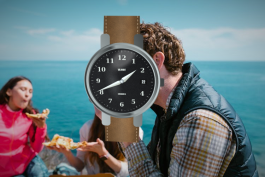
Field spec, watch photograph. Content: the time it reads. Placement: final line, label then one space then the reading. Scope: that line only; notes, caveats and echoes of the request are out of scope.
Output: 1:41
